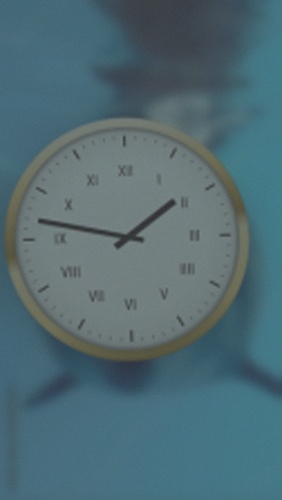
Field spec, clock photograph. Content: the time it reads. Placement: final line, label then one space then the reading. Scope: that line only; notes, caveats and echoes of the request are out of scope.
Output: 1:47
